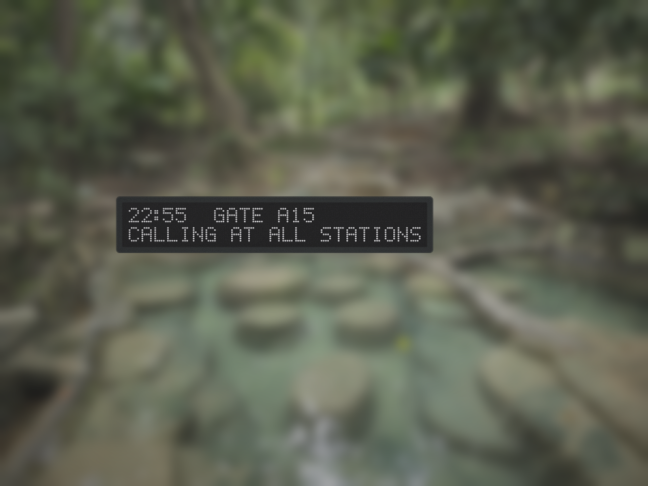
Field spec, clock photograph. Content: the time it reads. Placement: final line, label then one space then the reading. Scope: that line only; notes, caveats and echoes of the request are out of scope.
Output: 22:55
